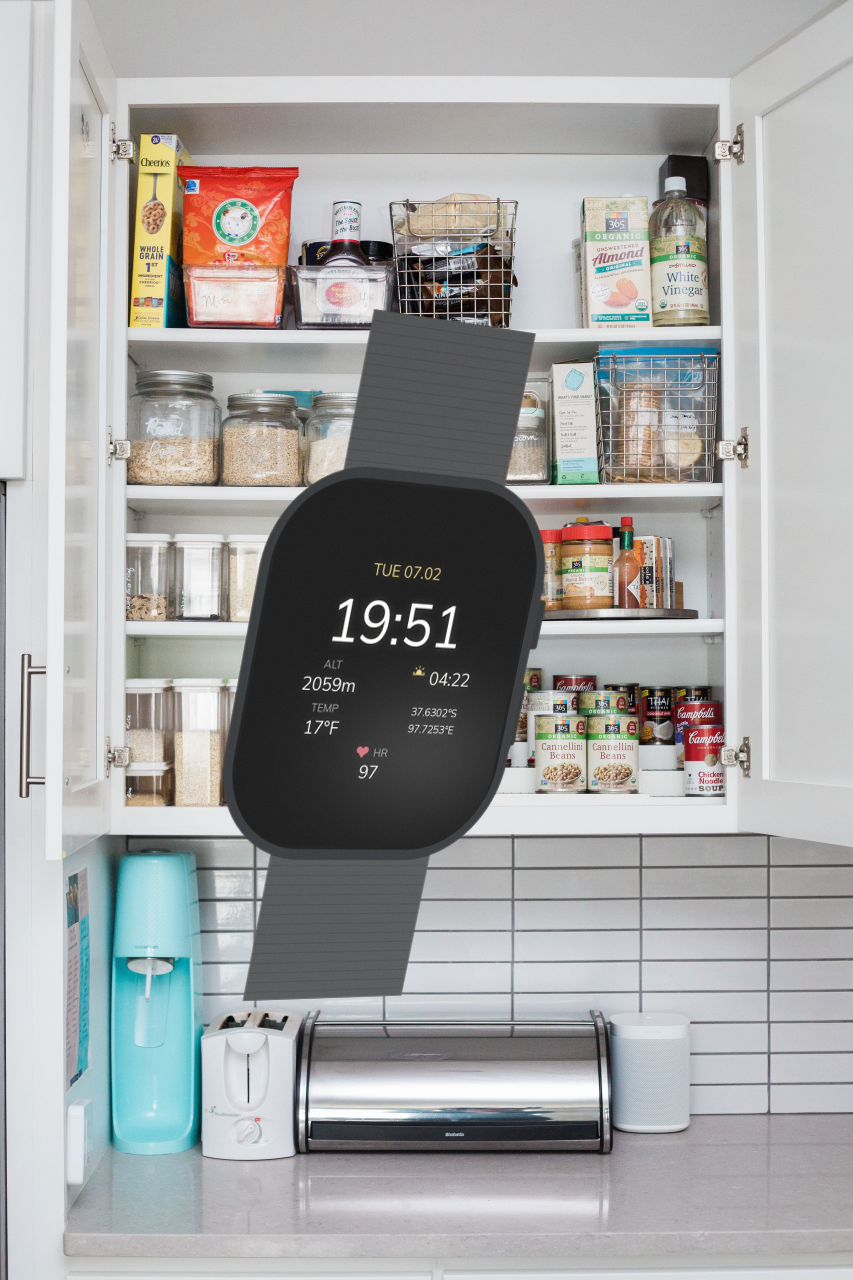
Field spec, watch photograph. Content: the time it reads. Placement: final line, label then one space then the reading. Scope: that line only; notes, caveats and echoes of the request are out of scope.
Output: 19:51
